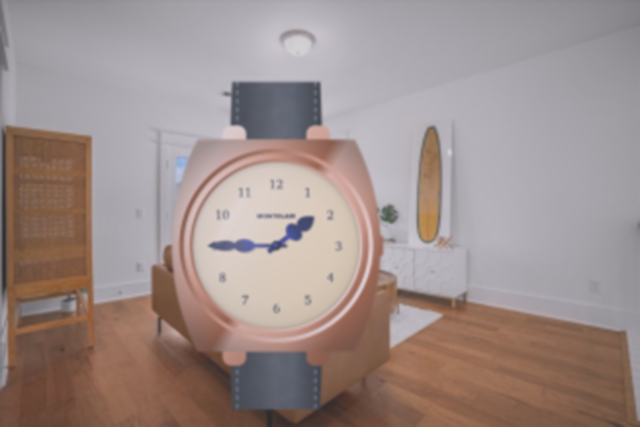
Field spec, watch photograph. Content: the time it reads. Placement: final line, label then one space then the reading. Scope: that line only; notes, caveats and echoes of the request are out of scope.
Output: 1:45
